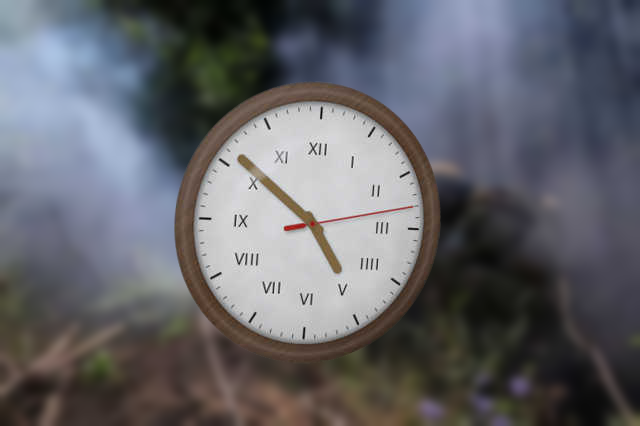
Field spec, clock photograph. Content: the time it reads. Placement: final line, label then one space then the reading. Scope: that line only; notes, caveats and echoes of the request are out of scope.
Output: 4:51:13
